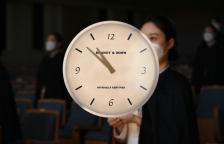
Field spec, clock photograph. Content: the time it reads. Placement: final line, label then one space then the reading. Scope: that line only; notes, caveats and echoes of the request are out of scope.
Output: 10:52
